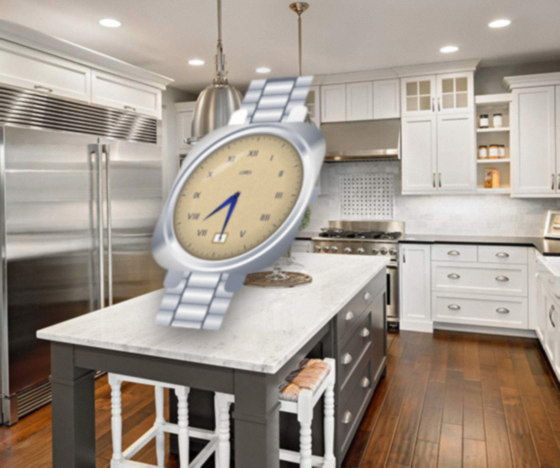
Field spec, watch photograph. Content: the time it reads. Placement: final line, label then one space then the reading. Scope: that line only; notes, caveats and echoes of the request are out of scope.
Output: 7:30
